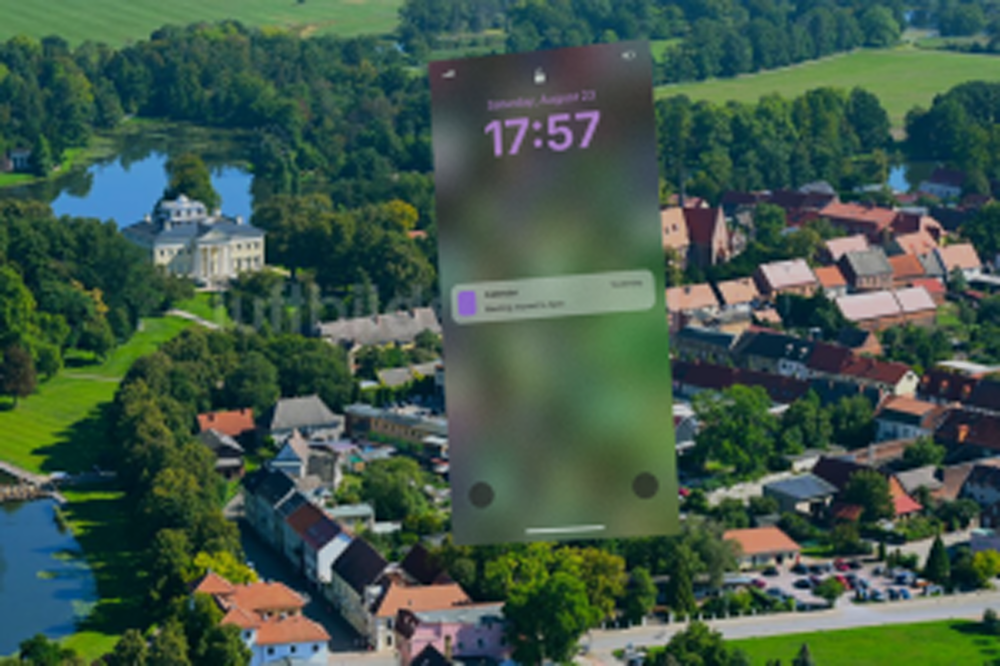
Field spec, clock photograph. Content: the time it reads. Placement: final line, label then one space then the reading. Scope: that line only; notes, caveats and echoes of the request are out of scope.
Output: 17:57
